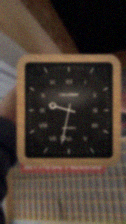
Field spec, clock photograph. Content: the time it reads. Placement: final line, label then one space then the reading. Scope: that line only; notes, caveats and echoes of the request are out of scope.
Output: 9:32
